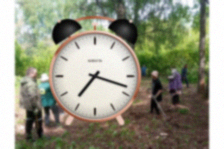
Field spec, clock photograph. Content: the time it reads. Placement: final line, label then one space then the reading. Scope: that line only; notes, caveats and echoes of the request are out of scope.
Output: 7:18
